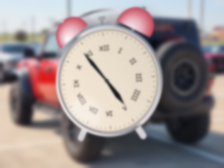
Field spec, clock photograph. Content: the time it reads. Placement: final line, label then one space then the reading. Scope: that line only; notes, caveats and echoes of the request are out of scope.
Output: 4:54
